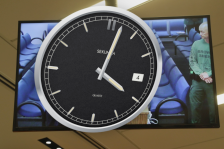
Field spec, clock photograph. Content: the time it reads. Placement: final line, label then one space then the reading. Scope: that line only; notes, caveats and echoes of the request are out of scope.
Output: 4:02
